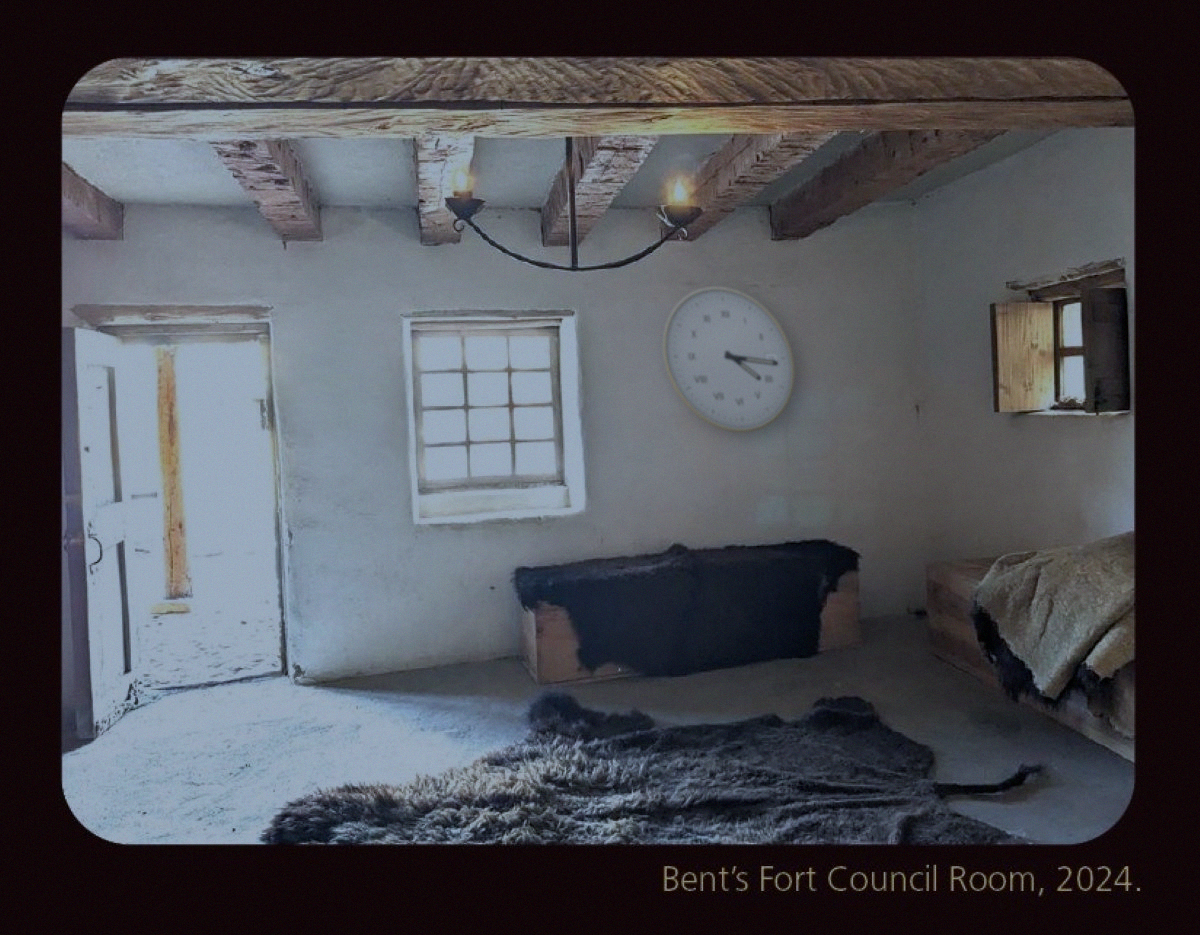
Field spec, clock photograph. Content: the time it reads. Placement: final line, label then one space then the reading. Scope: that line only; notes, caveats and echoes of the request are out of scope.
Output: 4:16
